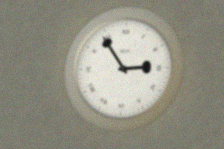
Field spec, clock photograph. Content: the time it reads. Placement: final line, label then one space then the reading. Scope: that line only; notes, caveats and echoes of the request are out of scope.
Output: 2:54
